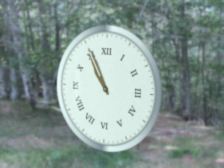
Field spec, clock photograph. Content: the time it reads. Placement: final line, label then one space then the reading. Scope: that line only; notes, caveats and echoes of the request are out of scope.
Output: 10:55
